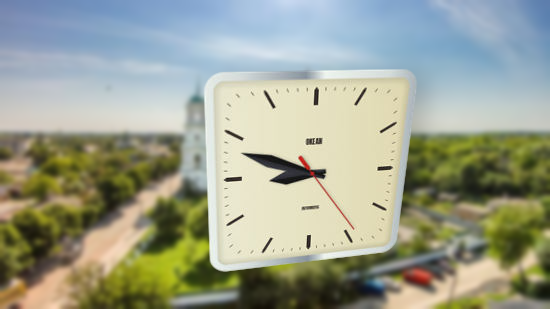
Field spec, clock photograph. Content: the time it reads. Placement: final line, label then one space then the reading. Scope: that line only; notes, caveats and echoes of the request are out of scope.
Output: 8:48:24
